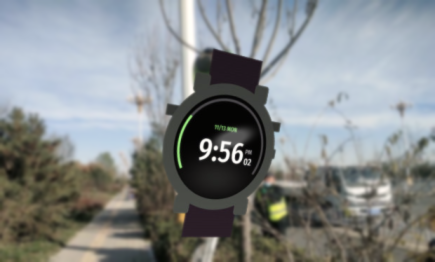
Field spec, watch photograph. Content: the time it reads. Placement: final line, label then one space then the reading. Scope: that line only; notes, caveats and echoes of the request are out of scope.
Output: 9:56:02
